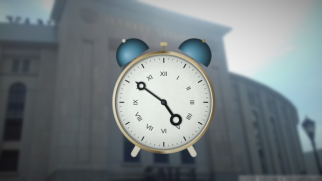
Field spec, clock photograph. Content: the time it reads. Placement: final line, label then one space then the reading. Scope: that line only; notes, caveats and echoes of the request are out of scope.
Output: 4:51
